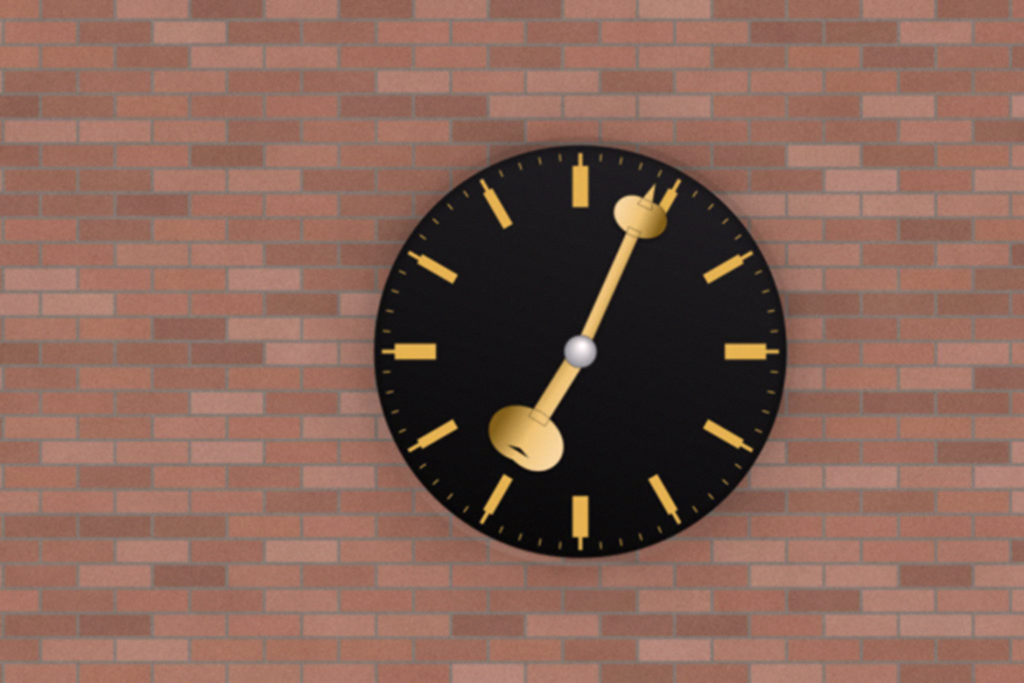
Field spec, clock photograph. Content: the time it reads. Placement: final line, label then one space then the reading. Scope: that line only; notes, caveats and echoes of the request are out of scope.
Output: 7:04
